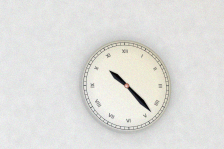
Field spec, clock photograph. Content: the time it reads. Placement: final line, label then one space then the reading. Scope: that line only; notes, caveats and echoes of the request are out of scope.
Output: 10:23
